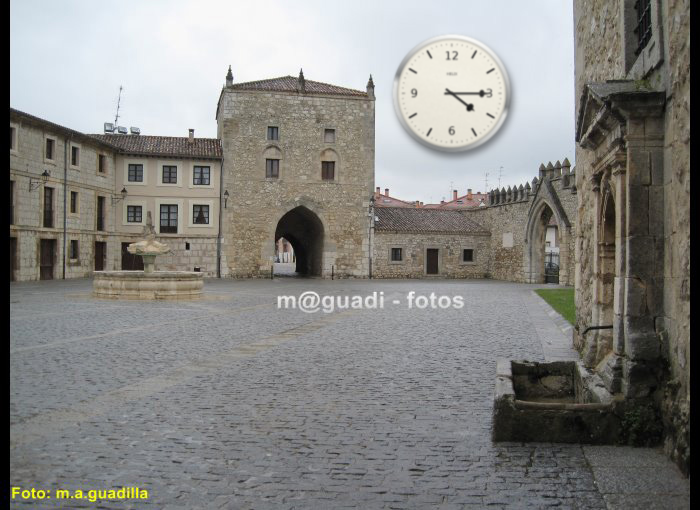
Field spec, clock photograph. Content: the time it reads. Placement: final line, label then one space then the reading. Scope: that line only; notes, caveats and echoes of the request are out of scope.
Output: 4:15
